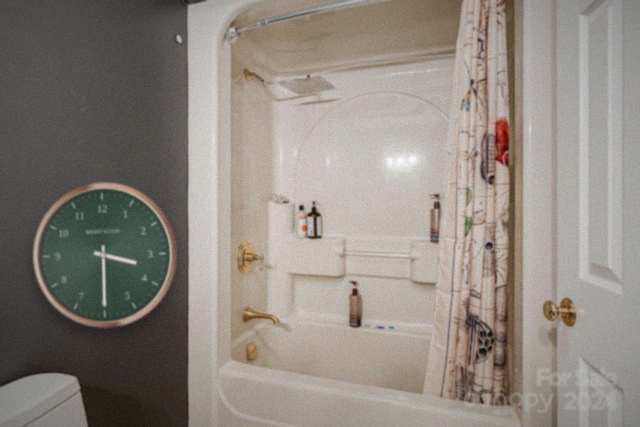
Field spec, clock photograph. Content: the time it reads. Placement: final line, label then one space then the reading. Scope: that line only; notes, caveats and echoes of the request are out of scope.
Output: 3:30
